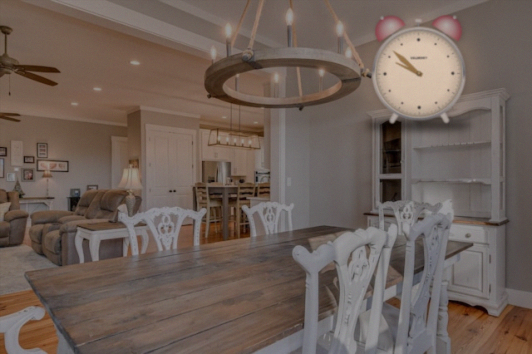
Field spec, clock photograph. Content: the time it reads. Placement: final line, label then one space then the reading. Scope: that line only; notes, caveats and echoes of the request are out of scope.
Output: 9:52
